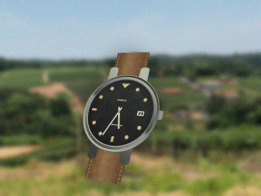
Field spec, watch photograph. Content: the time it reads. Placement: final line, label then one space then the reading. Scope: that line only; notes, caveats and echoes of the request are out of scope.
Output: 5:34
